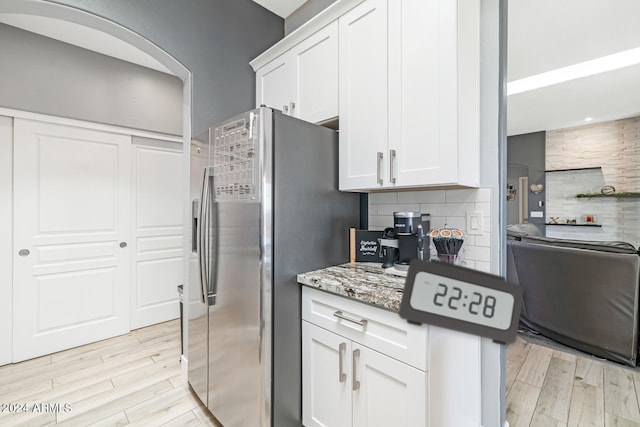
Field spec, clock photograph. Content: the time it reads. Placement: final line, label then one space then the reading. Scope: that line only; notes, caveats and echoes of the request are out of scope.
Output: 22:28
